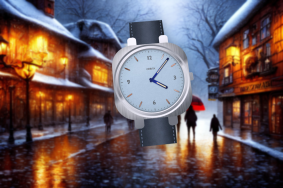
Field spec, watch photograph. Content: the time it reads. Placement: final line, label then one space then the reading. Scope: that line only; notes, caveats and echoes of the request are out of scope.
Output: 4:07
